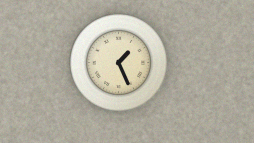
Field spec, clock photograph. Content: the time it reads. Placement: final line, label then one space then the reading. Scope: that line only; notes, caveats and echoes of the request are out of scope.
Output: 1:26
